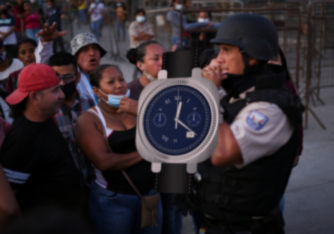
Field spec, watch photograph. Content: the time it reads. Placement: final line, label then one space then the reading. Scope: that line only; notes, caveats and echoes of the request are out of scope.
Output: 12:21
